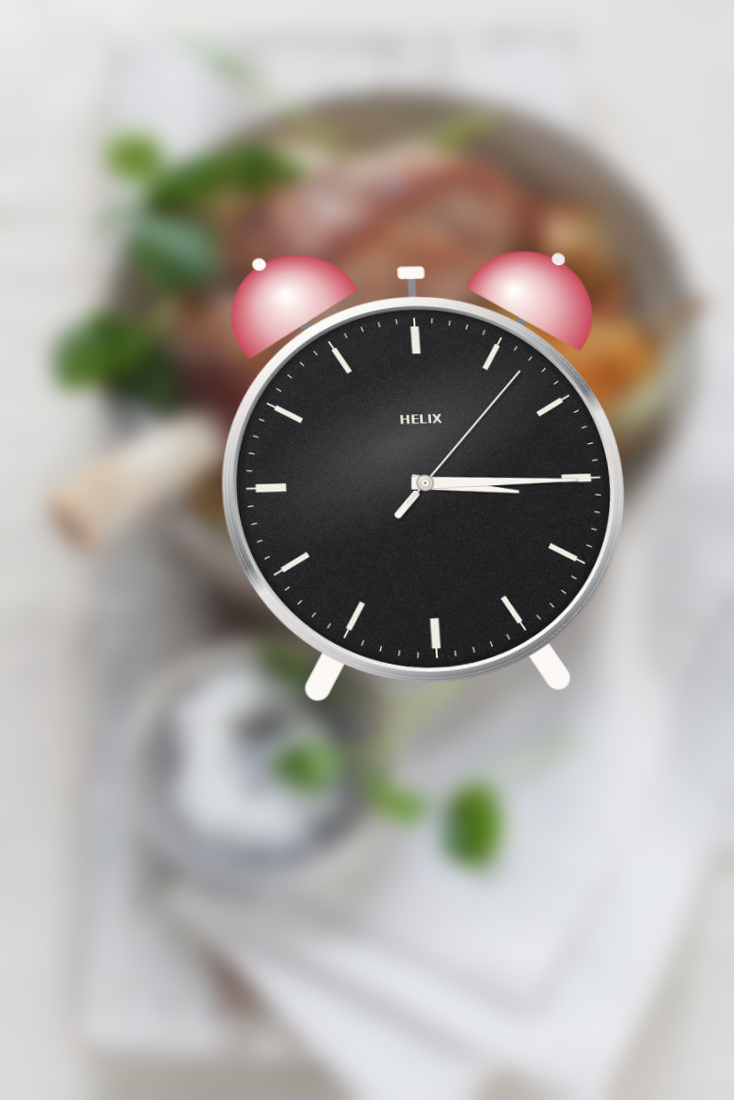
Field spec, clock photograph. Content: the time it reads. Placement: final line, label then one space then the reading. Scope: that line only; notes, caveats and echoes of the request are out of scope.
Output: 3:15:07
